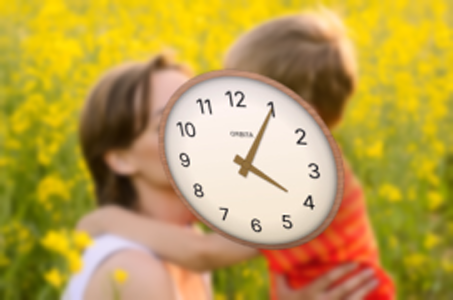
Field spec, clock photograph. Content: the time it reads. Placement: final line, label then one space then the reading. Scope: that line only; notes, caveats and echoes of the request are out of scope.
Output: 4:05
